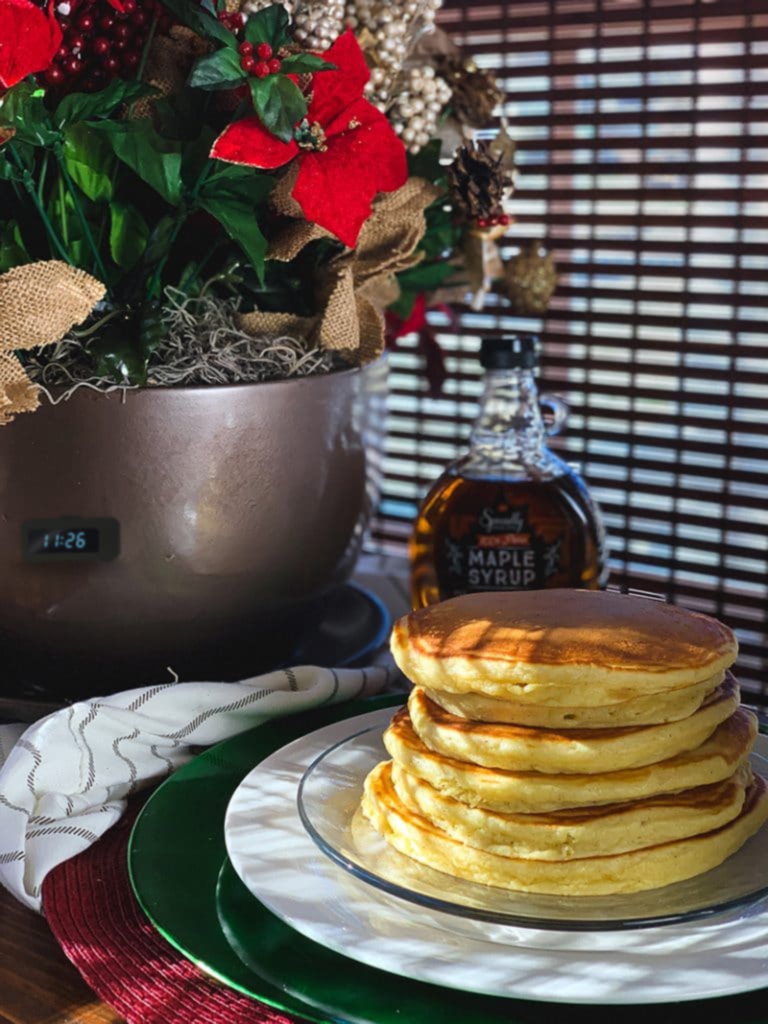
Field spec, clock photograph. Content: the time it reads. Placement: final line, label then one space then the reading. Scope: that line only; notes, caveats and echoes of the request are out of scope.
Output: 11:26
